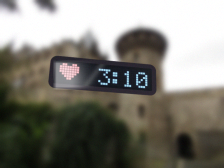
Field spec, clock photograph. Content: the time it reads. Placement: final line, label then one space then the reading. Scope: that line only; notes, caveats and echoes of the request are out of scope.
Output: 3:10
